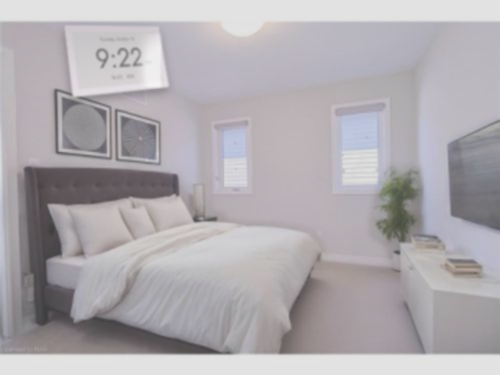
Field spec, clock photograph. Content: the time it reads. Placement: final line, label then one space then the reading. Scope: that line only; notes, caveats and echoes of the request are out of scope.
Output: 9:22
